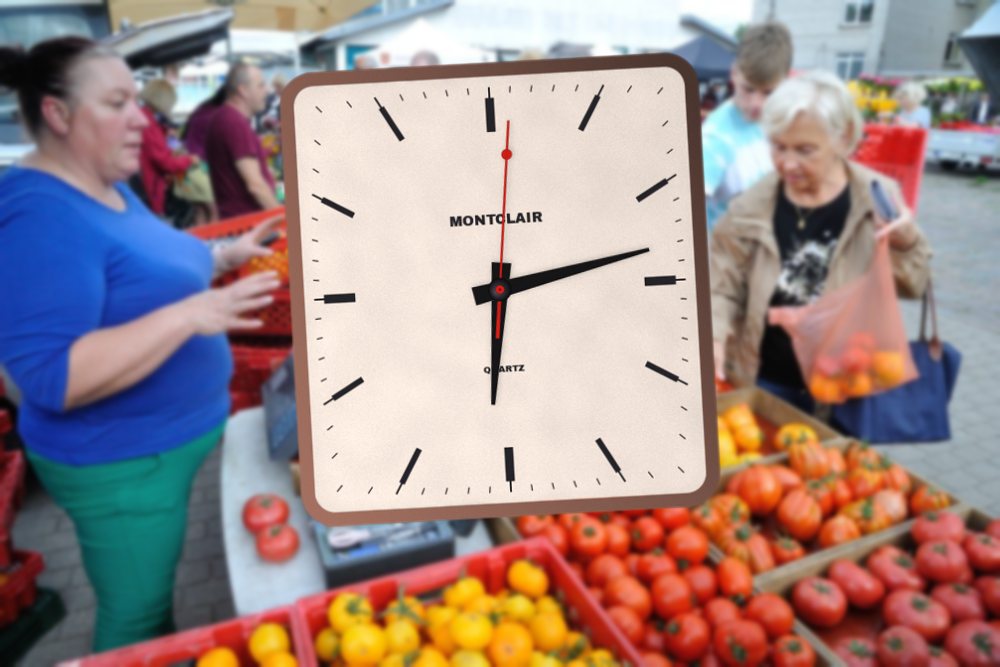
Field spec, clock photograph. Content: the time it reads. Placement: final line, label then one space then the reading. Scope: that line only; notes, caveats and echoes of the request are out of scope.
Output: 6:13:01
